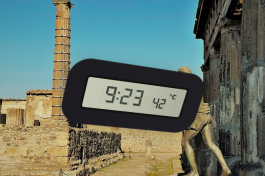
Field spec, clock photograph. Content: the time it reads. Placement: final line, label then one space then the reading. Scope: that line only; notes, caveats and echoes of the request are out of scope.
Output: 9:23
